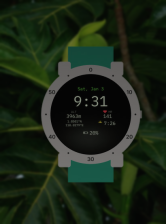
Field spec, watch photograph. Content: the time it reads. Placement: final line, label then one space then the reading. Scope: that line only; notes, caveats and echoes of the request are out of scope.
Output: 9:31
